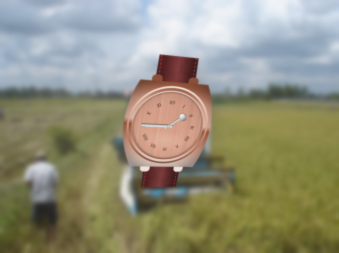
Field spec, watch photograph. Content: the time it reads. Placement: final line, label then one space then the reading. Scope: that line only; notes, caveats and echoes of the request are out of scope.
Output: 1:45
